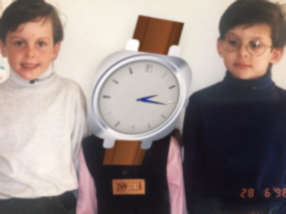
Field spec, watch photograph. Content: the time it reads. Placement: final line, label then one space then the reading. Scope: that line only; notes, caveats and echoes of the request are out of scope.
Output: 2:16
